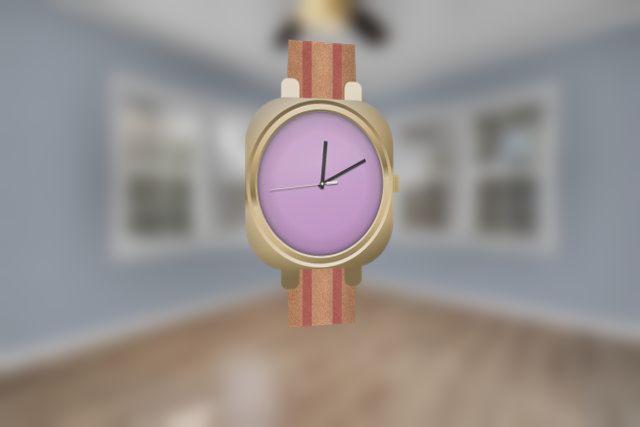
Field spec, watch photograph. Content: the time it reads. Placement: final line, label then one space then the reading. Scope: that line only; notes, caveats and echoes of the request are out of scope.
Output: 12:10:44
